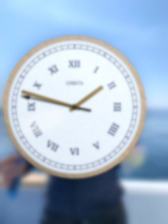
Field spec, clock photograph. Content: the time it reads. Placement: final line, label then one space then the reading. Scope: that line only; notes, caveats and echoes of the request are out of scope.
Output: 1:47:47
